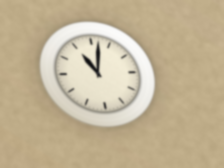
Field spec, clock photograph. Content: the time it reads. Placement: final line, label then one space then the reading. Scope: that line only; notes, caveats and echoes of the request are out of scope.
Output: 11:02
